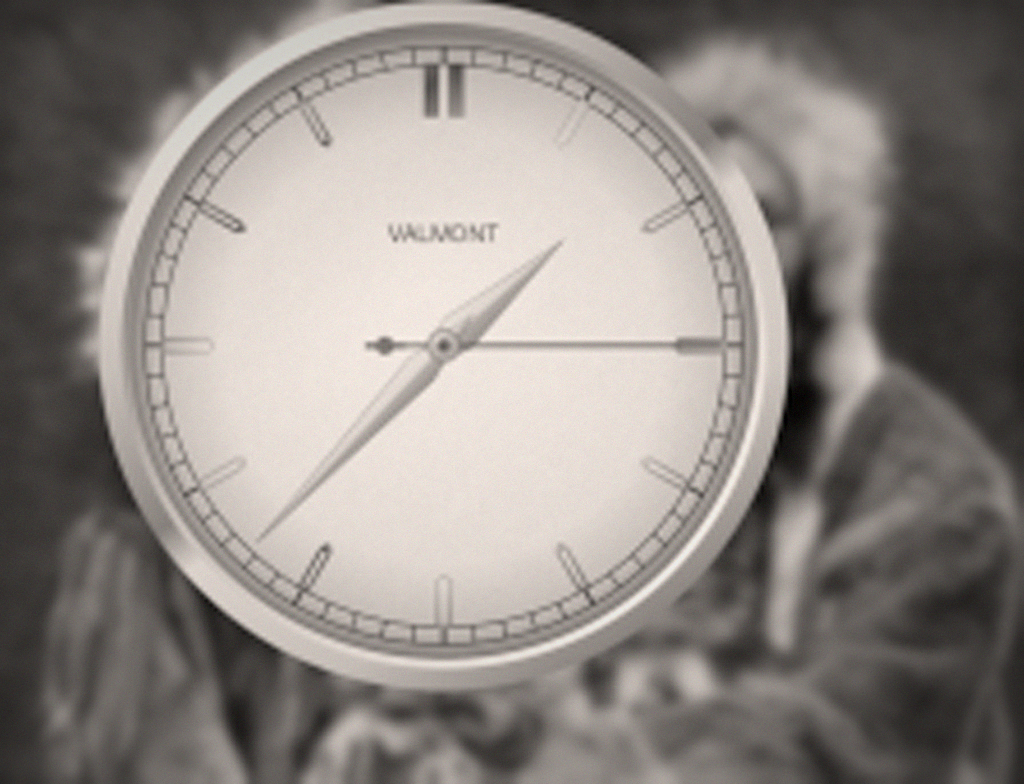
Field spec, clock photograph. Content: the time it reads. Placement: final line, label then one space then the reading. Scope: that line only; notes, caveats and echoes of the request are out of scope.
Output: 1:37:15
